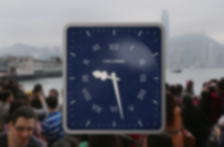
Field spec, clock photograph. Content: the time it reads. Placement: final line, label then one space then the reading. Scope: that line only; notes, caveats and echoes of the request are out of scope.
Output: 9:28
